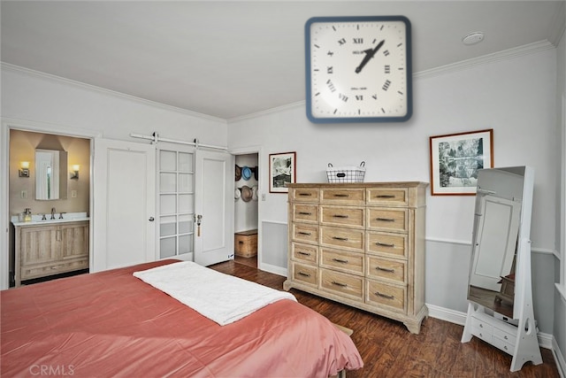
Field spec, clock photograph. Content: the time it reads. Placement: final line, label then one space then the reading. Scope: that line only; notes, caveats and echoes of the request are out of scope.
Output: 1:07
